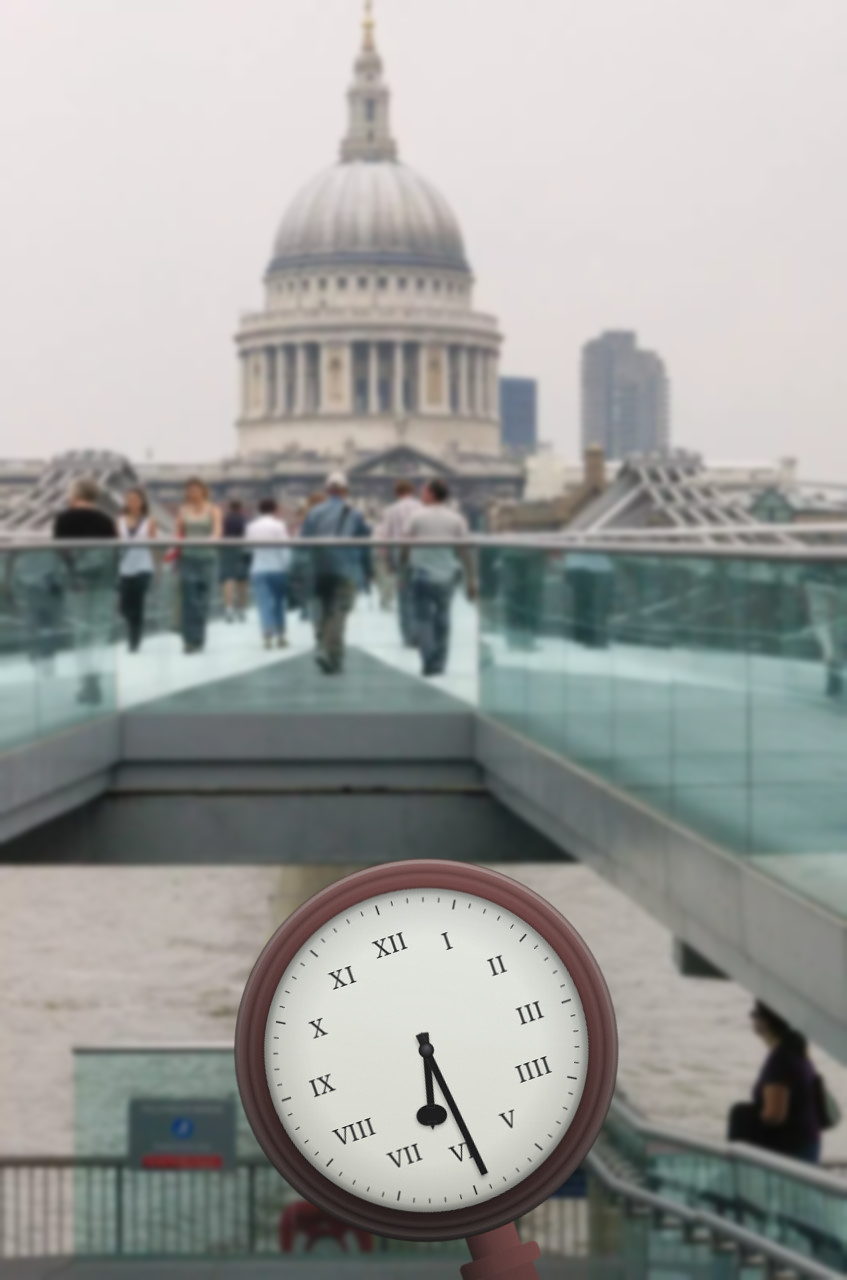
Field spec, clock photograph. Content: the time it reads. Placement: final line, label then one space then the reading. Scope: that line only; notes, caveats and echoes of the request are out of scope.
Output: 6:29
